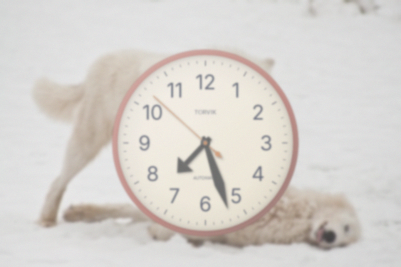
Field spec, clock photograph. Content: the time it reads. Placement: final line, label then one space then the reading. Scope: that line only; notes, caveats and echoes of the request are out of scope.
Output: 7:26:52
